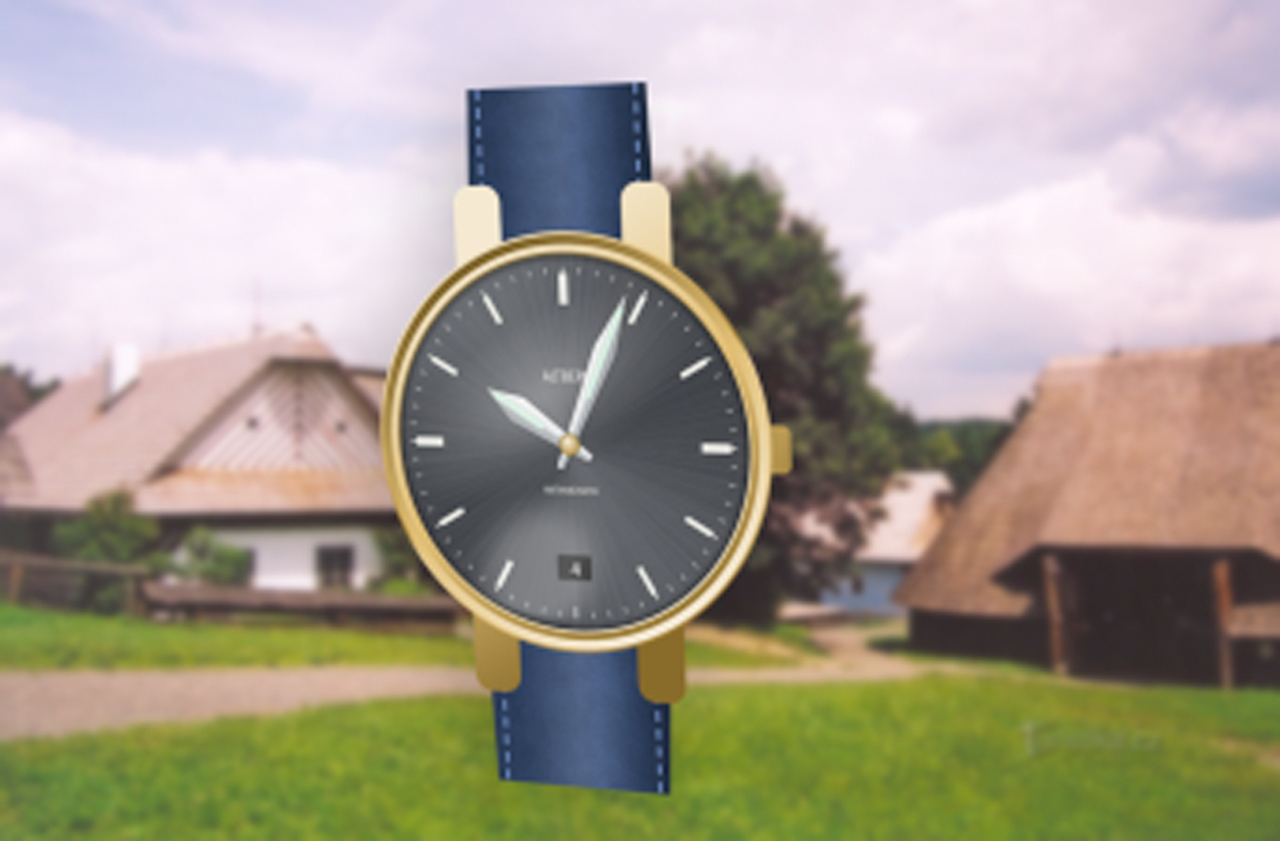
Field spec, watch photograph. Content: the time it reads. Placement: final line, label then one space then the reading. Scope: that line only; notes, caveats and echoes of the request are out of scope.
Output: 10:04
